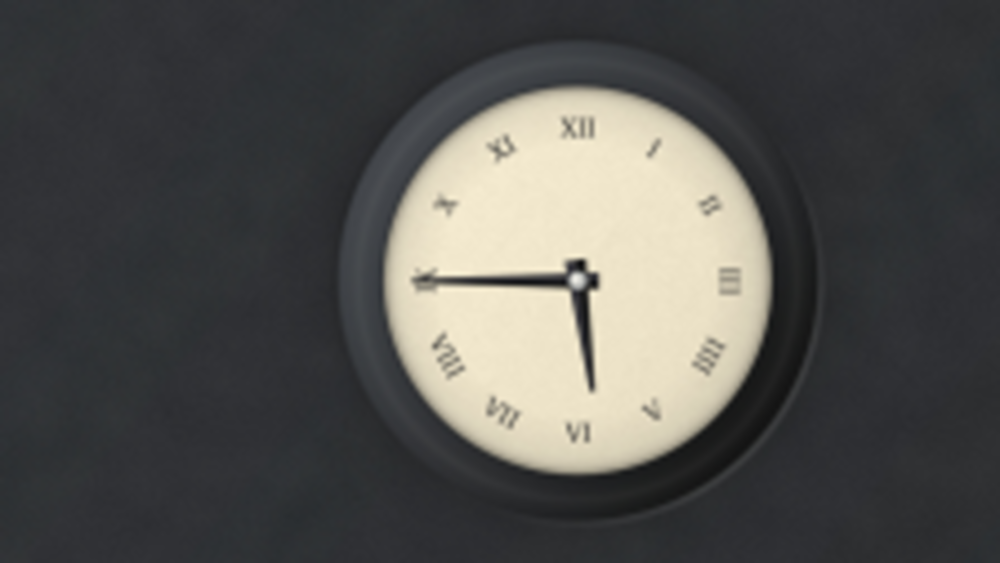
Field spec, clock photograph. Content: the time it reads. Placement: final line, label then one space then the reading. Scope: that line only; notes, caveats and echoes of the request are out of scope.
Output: 5:45
